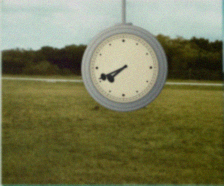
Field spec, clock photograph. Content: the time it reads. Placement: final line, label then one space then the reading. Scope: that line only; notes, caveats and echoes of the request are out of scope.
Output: 7:41
